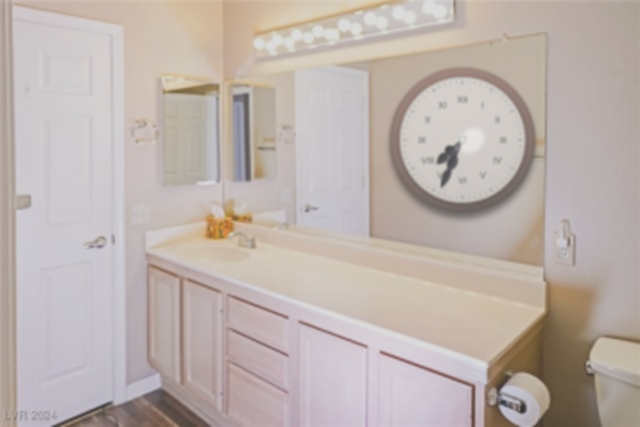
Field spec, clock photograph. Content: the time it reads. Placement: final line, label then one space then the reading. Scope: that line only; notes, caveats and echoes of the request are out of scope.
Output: 7:34
